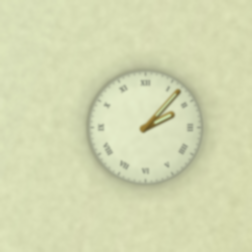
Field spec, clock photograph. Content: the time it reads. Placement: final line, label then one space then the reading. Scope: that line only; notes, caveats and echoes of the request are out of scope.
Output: 2:07
